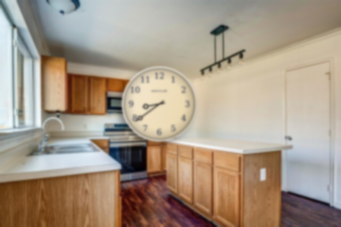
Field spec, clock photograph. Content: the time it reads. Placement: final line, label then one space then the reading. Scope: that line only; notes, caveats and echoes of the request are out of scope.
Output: 8:39
